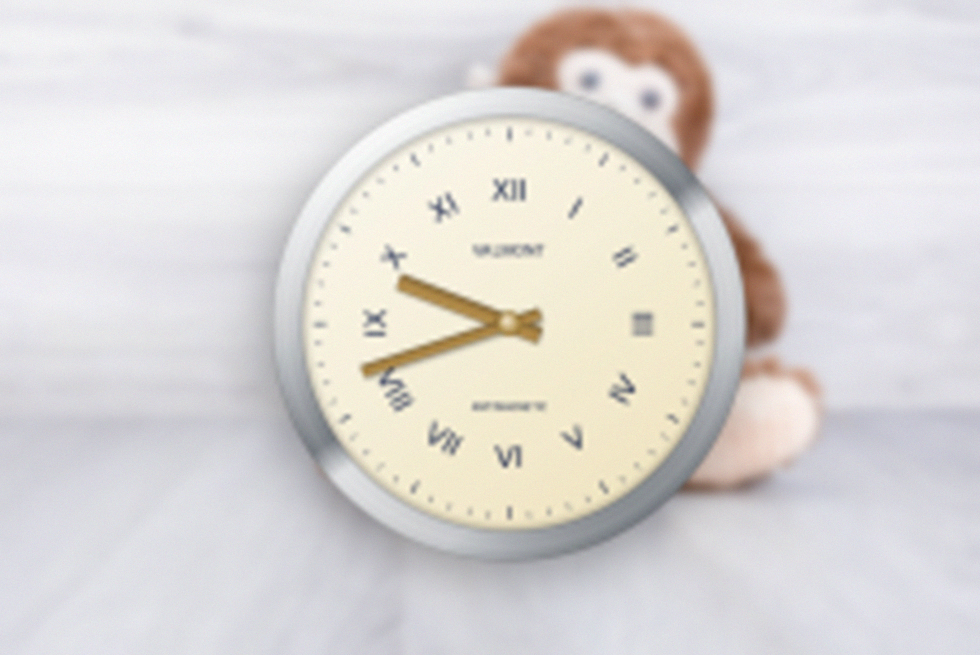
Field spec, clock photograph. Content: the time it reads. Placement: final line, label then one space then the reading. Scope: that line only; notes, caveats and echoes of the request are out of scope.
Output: 9:42
